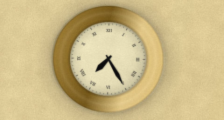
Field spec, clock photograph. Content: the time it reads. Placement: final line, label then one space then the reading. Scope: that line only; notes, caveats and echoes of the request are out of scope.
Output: 7:25
